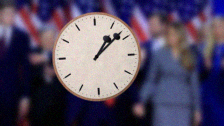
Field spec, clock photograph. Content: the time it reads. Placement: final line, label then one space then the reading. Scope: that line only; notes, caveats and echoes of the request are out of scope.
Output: 1:08
